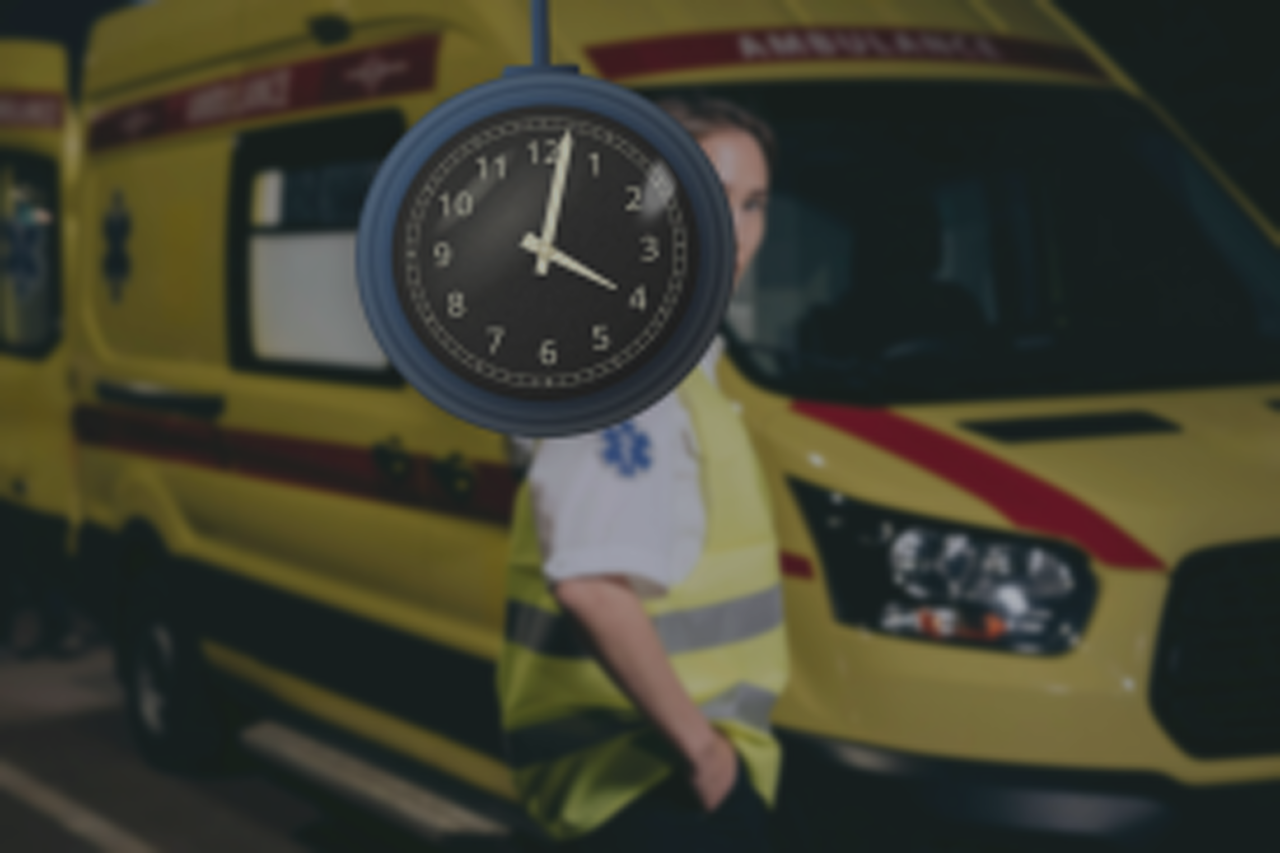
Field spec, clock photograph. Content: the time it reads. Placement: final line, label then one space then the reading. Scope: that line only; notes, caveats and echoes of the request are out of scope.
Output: 4:02
